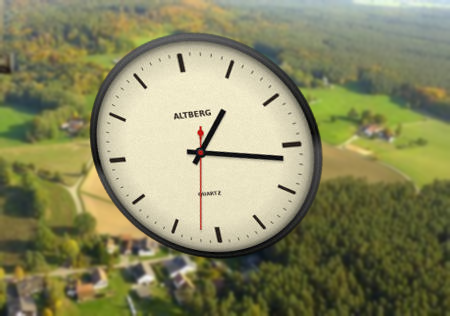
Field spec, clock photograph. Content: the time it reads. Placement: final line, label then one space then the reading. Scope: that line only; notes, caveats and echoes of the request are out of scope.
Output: 1:16:32
